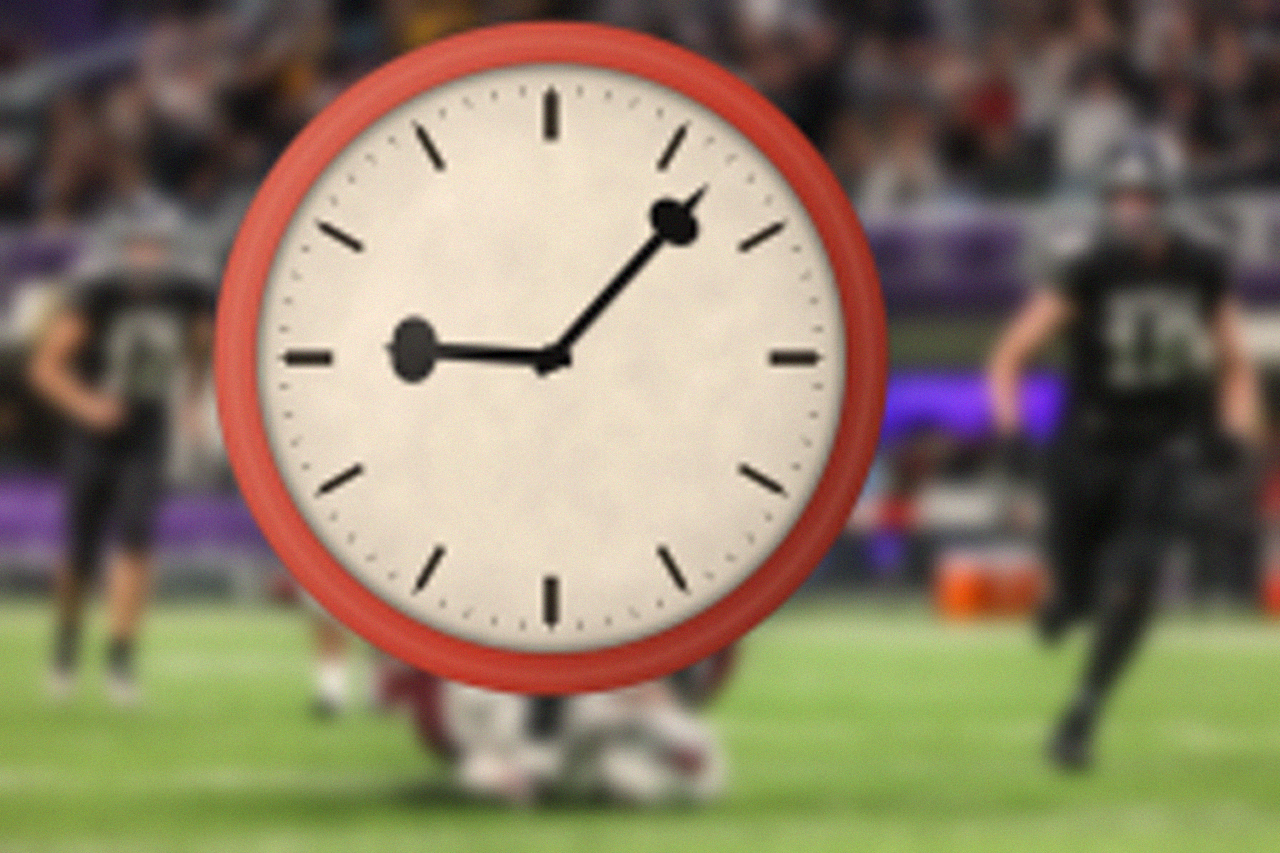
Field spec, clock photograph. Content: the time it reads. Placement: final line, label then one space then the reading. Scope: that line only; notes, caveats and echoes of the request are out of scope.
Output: 9:07
